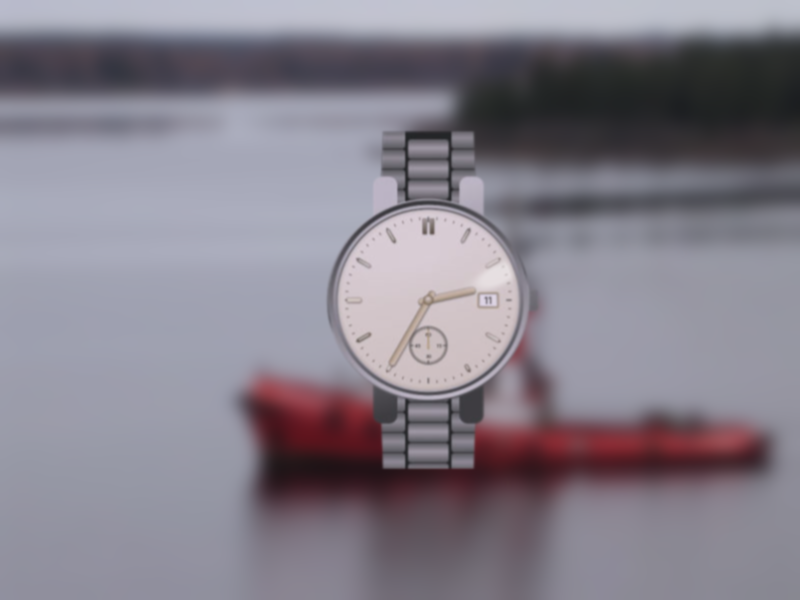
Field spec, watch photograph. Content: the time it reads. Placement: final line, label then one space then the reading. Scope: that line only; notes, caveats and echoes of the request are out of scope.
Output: 2:35
